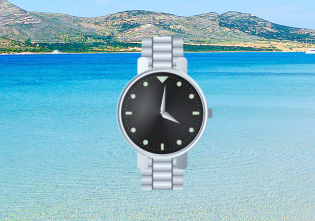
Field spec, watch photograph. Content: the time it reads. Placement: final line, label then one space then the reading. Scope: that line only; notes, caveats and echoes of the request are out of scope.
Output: 4:01
